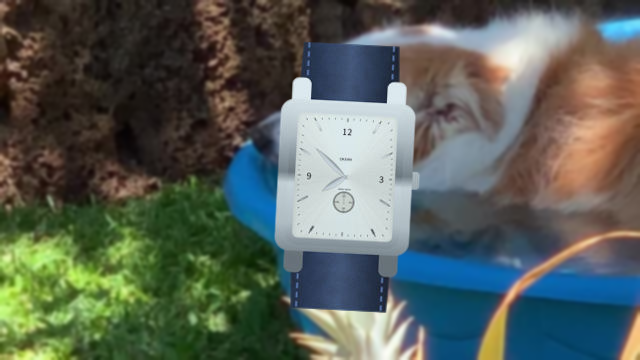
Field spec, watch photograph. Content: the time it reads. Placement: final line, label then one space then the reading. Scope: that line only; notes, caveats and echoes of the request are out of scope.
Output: 7:52
